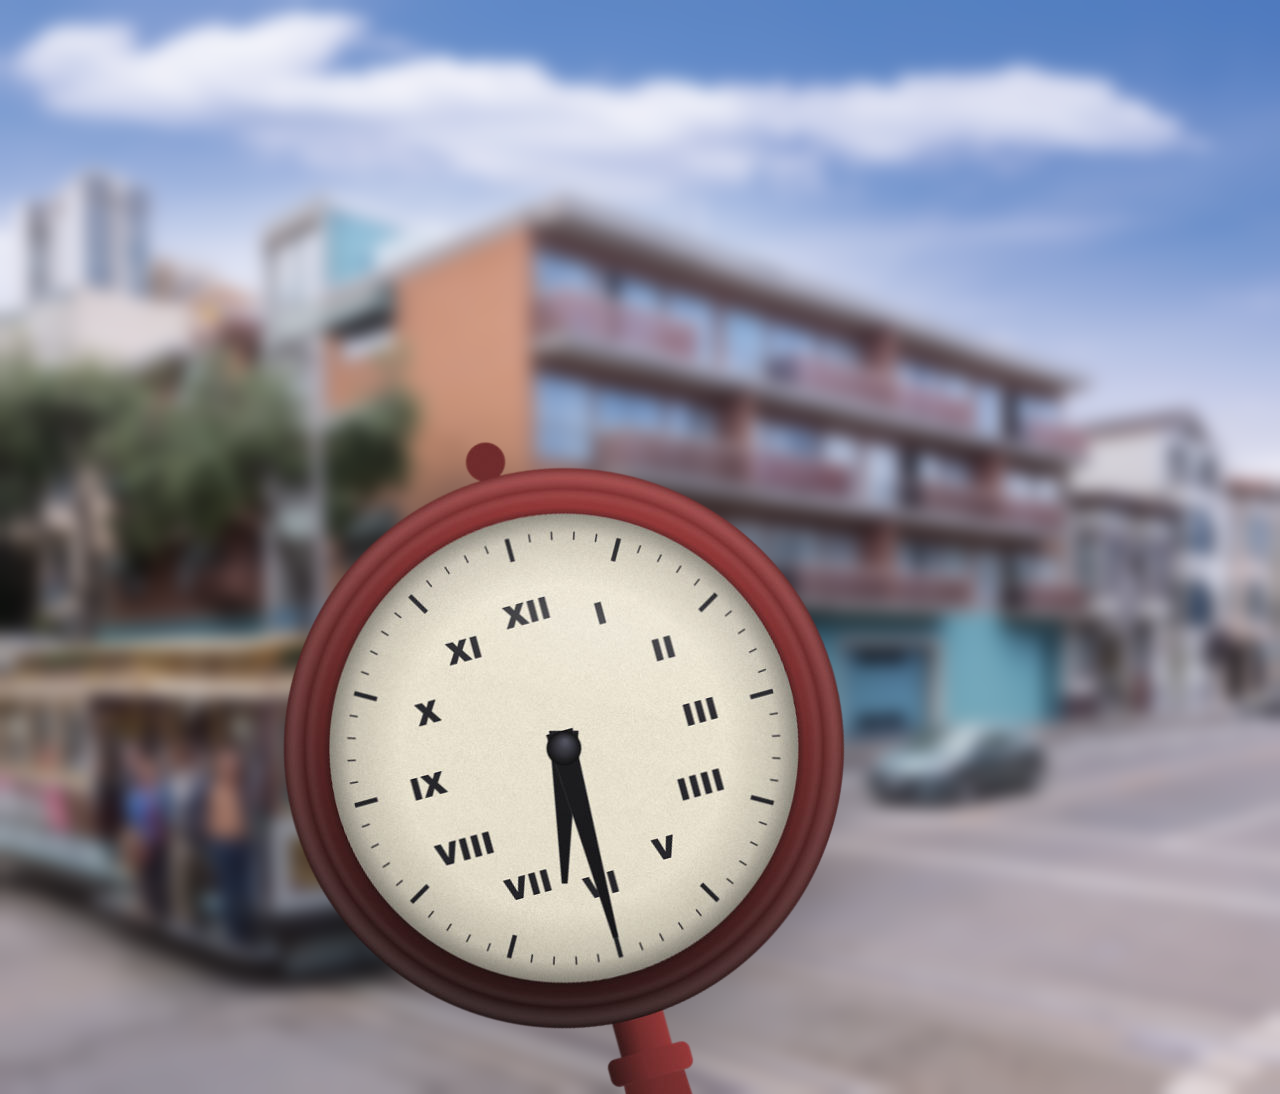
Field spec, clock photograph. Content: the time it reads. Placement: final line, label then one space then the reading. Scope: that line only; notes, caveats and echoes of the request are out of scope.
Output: 6:30
